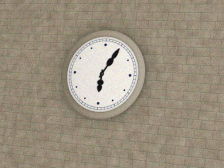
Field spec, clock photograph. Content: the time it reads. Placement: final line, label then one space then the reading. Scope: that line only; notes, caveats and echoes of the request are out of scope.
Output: 6:05
